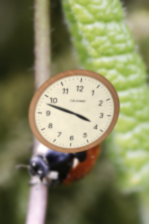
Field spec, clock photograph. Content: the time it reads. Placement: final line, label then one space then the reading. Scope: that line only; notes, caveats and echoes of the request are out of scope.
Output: 3:48
